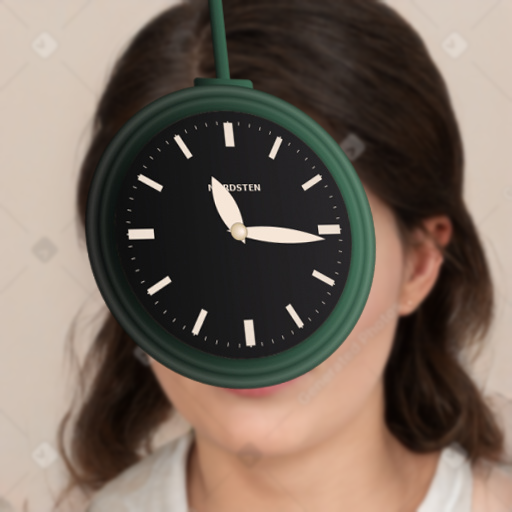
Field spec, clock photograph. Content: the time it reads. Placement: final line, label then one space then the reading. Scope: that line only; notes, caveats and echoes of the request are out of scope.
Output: 11:16
